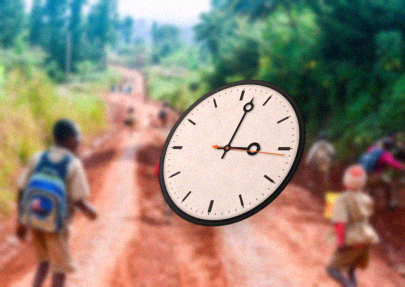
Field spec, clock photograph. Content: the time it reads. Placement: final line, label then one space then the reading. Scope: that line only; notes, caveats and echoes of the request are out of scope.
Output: 3:02:16
